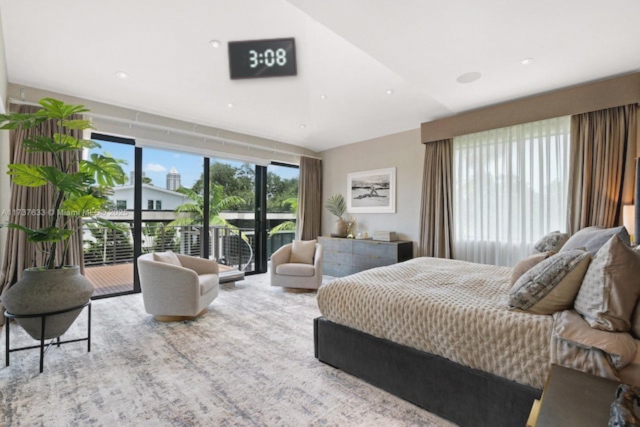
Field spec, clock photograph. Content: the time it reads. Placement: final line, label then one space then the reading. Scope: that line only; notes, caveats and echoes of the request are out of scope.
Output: 3:08
